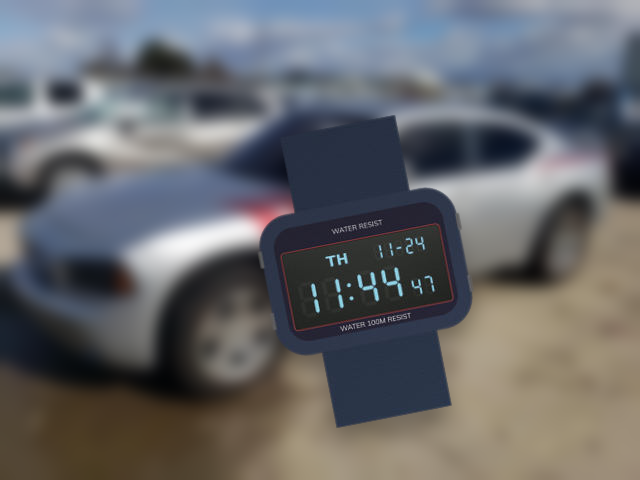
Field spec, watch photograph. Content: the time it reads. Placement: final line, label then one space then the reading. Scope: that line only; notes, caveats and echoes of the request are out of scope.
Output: 11:44:47
